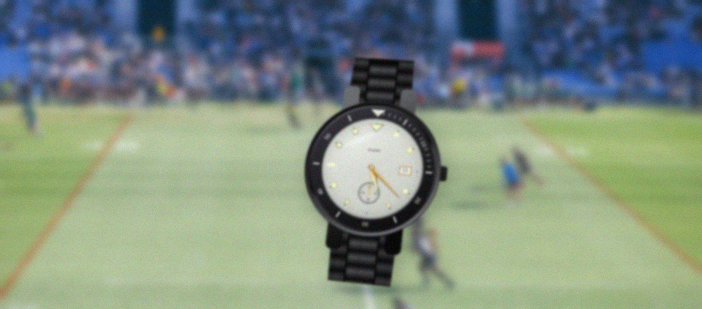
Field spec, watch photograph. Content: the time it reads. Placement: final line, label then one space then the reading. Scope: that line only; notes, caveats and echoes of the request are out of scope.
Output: 5:22
